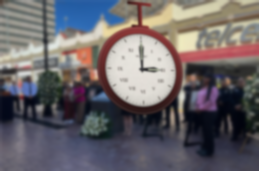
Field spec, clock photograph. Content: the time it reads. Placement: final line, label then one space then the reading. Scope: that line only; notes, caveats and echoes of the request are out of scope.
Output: 3:00
